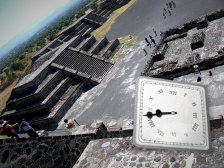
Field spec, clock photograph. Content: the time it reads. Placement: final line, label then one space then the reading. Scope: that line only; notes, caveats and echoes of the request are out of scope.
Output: 8:43
